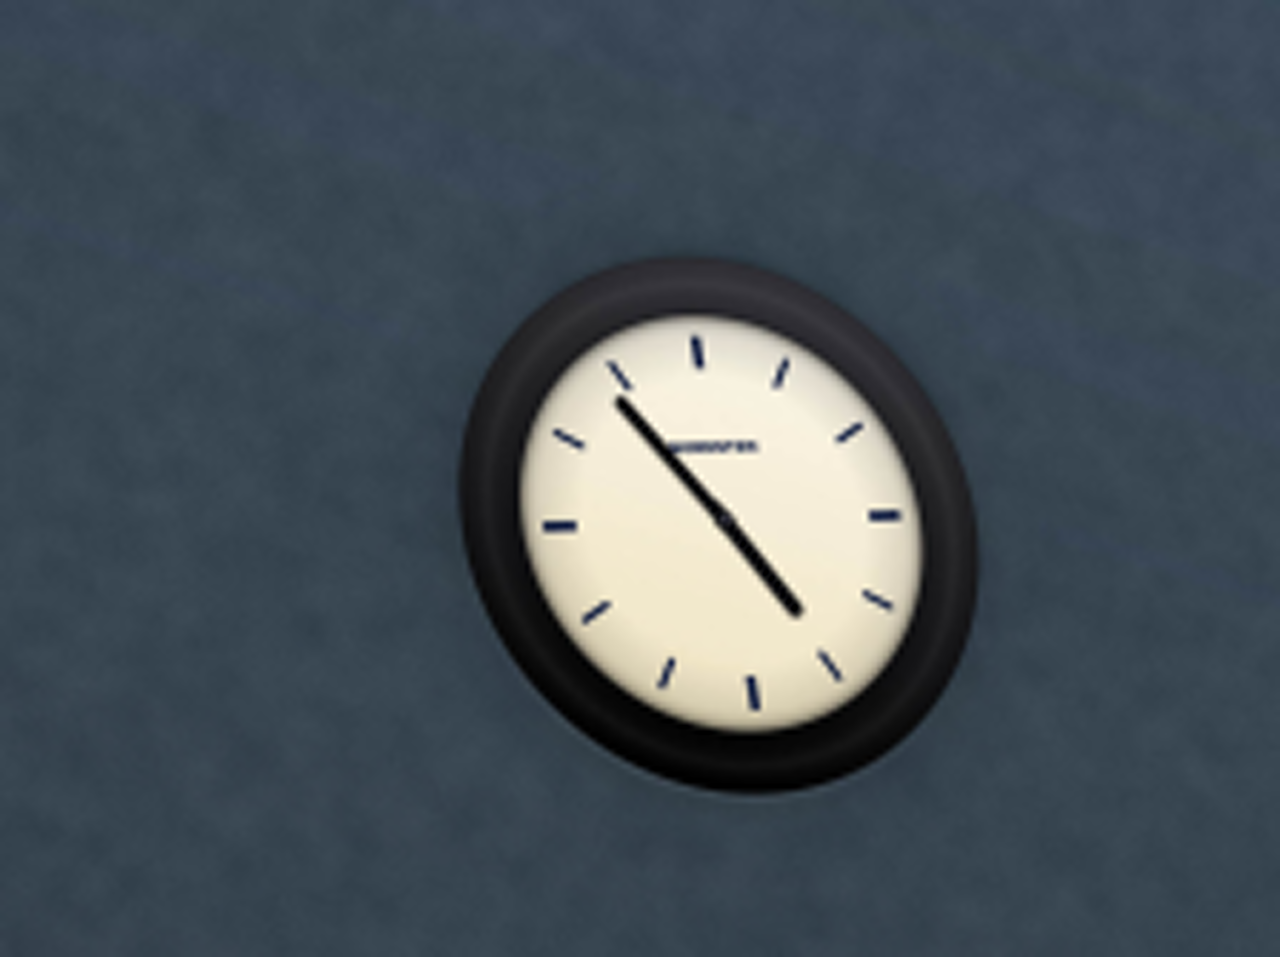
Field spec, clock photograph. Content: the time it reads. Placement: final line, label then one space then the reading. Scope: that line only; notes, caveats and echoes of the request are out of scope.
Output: 4:54
